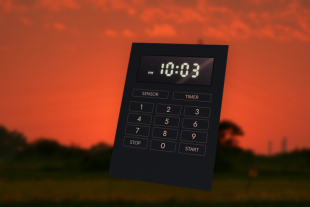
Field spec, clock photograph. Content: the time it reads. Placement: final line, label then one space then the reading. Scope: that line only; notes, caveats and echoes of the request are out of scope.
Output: 10:03
